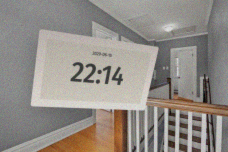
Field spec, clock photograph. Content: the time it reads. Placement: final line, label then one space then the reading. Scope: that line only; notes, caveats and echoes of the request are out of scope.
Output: 22:14
